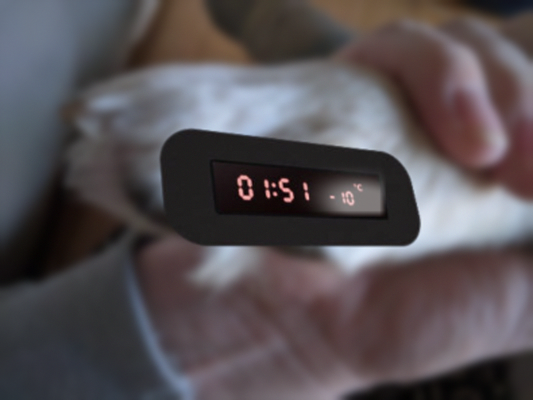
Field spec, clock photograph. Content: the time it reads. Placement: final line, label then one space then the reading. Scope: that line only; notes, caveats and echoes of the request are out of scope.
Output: 1:51
